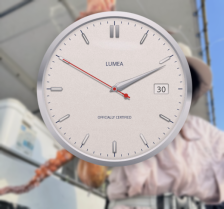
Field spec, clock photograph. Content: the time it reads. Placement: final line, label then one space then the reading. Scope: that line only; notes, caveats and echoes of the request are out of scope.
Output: 2:10:50
